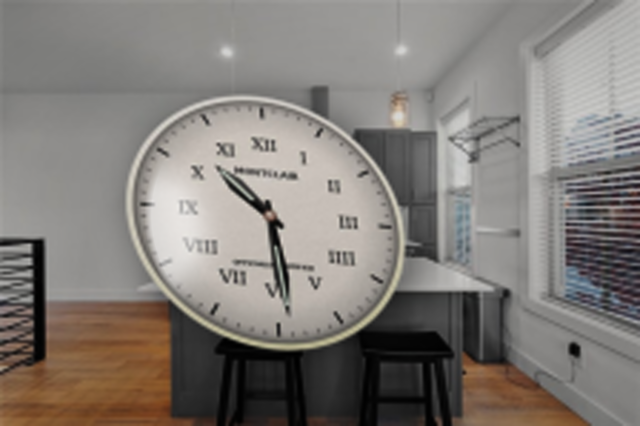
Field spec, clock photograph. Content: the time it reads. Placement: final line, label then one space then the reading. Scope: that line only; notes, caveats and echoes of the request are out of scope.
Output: 10:29
